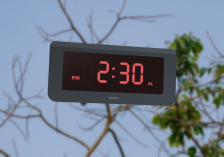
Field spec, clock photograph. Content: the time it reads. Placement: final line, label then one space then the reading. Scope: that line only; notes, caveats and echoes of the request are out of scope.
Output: 2:30
